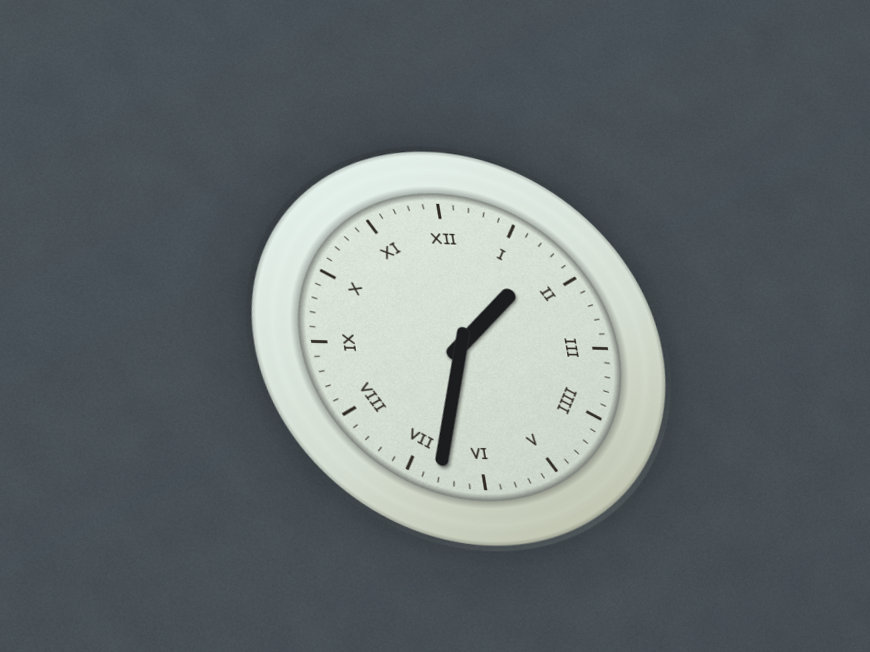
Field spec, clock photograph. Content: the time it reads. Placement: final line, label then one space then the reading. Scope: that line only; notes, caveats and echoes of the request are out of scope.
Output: 1:33
